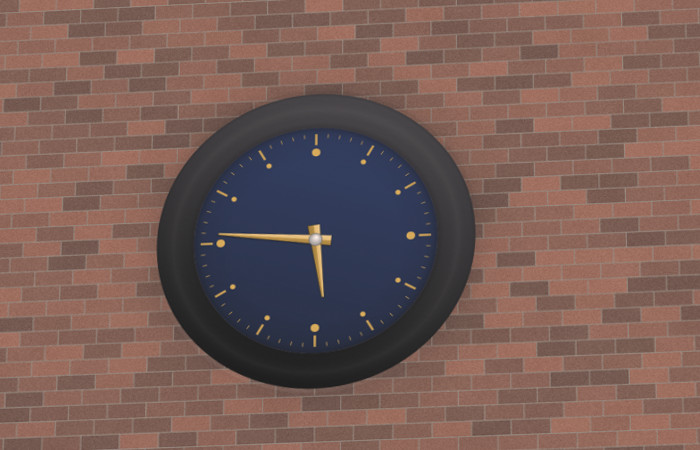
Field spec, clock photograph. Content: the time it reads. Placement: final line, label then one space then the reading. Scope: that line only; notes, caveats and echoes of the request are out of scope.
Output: 5:46
